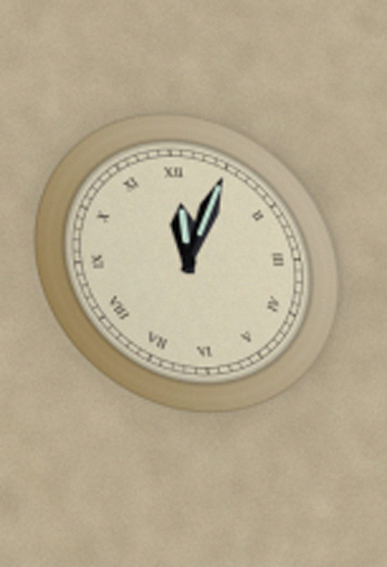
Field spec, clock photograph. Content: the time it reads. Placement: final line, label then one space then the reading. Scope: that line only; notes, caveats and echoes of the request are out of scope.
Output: 12:05
